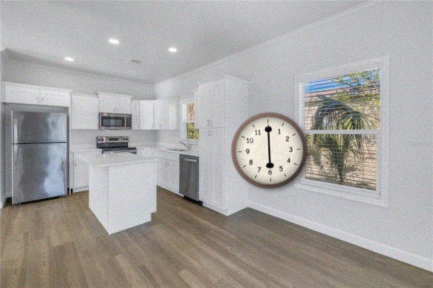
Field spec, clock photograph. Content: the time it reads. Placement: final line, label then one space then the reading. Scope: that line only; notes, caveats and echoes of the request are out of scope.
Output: 6:00
